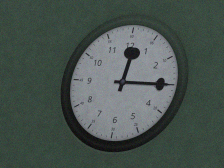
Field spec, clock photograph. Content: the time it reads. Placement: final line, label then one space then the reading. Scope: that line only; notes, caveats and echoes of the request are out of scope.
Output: 12:15
